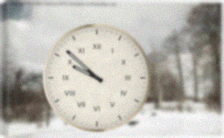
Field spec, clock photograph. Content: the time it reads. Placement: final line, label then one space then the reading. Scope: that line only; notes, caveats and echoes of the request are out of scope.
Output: 9:52
